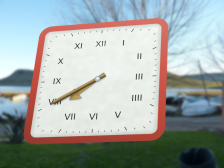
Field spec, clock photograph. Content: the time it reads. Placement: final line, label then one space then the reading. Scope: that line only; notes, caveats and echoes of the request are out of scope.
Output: 7:40
